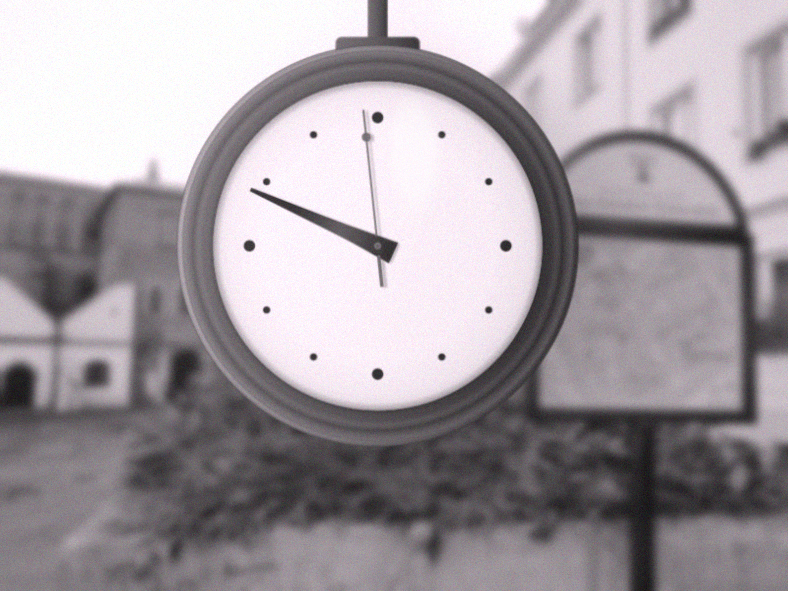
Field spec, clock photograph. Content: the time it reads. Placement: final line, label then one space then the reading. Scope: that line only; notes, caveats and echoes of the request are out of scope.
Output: 9:48:59
